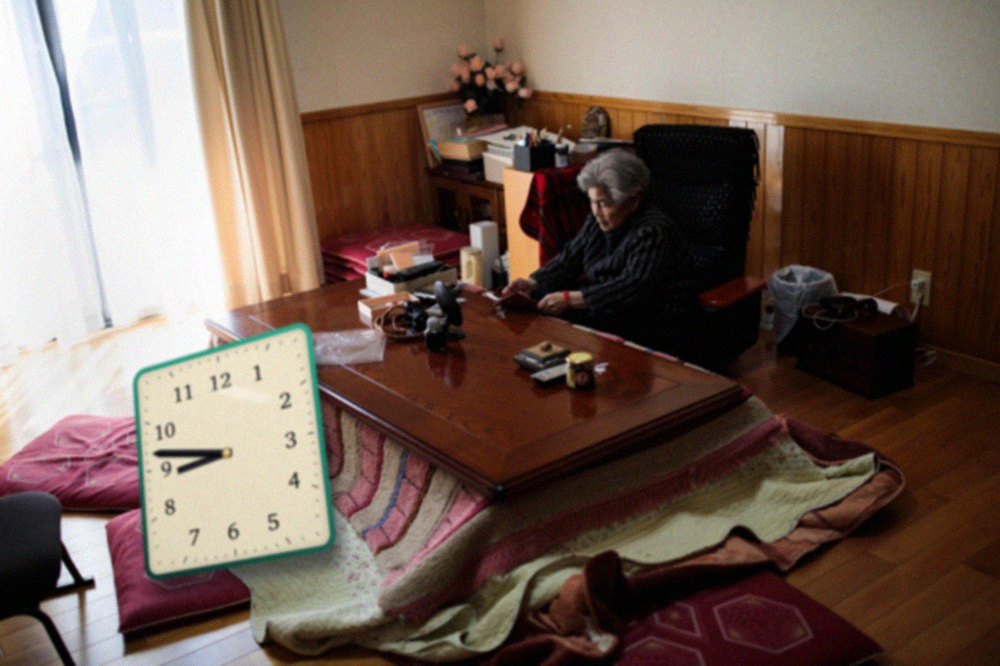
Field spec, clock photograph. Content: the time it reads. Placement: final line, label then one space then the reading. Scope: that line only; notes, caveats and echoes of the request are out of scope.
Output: 8:47
